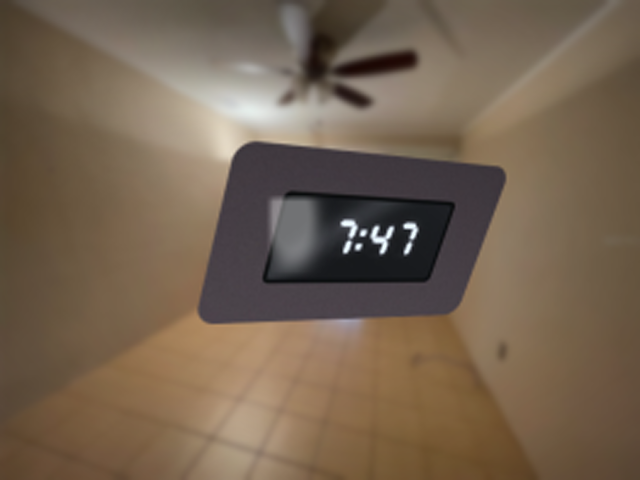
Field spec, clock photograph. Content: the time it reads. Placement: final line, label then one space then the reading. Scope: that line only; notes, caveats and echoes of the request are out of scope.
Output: 7:47
